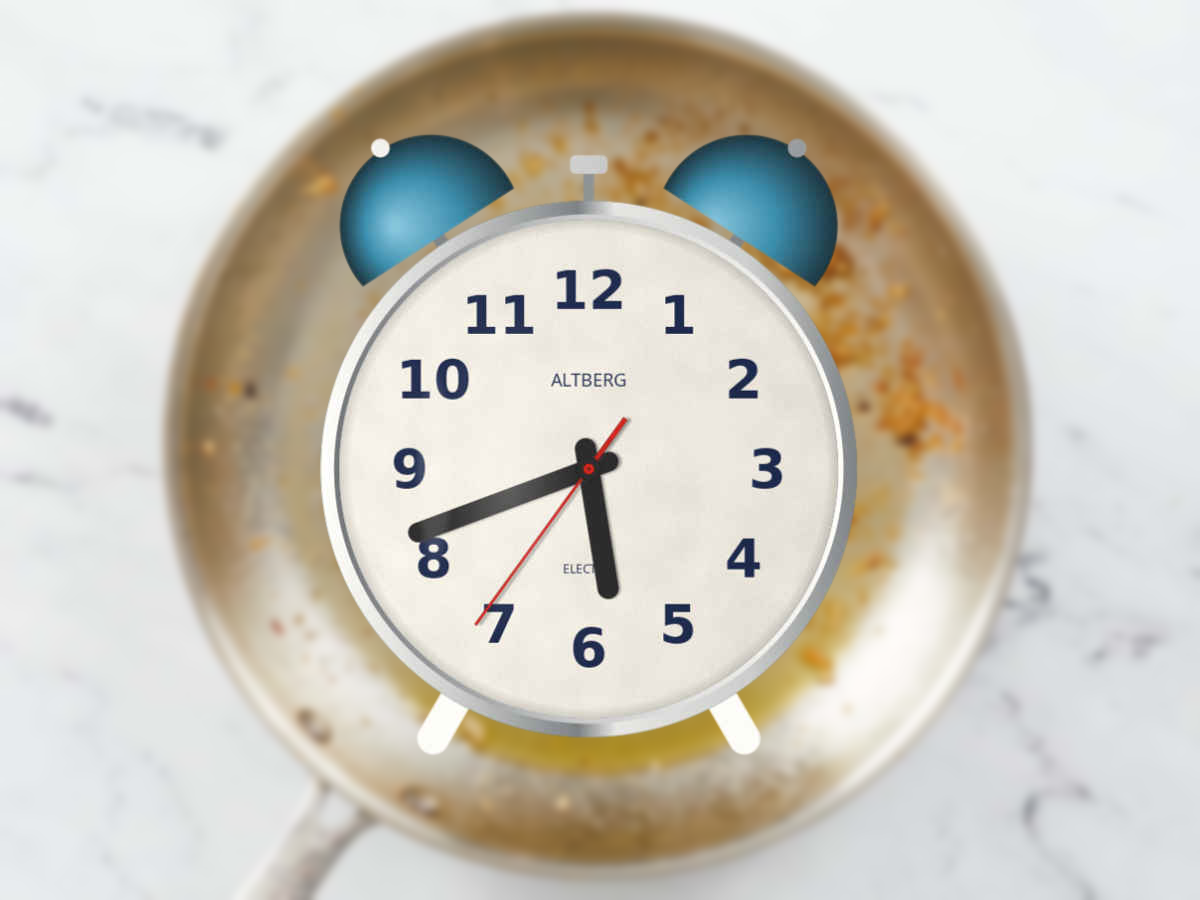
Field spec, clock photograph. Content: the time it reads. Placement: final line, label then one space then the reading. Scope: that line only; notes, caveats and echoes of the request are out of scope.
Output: 5:41:36
